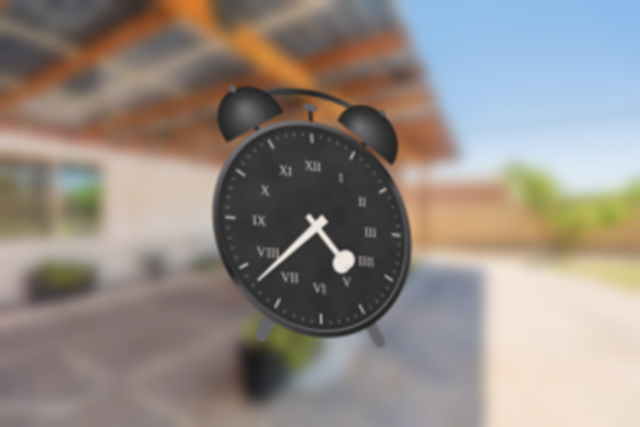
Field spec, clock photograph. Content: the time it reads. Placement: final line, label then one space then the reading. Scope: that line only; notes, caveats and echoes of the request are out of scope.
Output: 4:38
